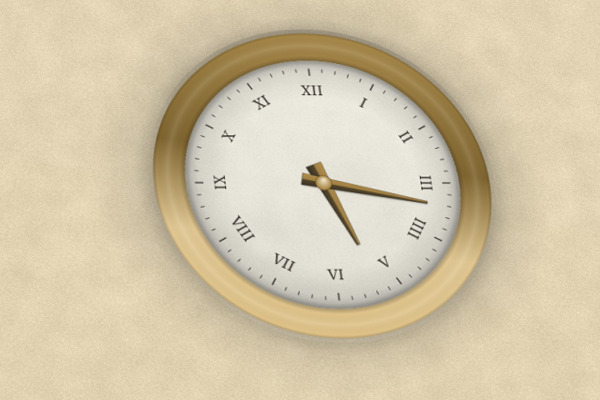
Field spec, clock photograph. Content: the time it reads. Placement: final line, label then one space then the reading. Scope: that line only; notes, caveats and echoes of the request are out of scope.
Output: 5:17
